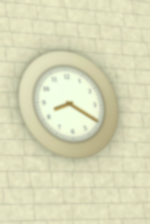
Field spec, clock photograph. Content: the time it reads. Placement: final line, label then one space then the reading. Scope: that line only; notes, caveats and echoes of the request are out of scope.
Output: 8:20
